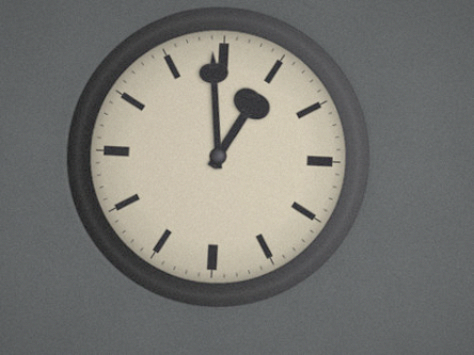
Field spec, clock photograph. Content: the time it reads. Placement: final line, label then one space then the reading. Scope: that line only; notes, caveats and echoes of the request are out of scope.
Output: 12:59
